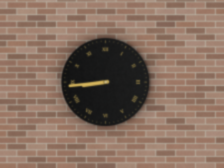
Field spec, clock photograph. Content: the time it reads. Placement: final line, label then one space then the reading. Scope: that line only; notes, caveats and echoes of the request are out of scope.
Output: 8:44
